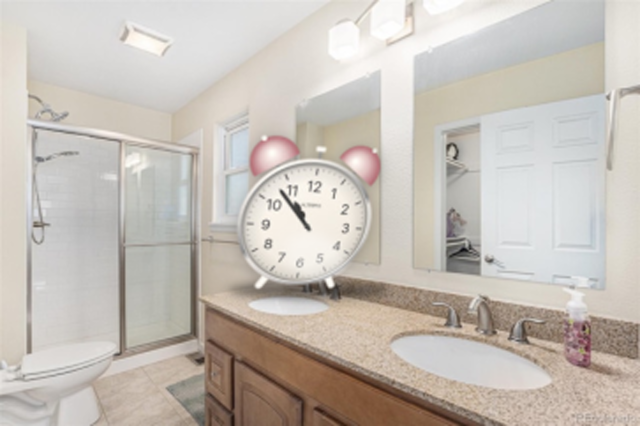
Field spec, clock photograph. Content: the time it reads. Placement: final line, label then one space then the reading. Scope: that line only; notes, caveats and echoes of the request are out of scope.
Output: 10:53
